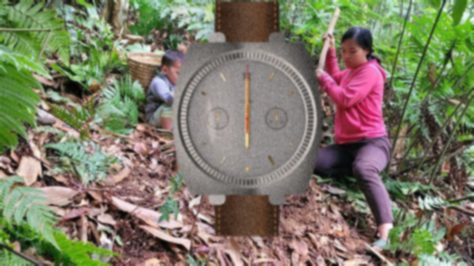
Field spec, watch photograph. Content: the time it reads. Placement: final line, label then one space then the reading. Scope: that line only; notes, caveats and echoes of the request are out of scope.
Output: 6:00
